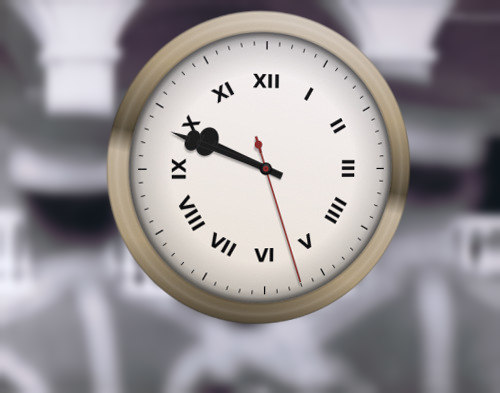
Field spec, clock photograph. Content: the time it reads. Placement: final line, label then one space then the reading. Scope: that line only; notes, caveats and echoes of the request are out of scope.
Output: 9:48:27
